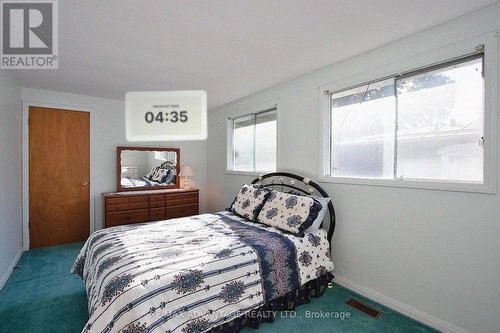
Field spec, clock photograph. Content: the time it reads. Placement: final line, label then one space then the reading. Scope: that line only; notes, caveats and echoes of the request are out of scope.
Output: 4:35
